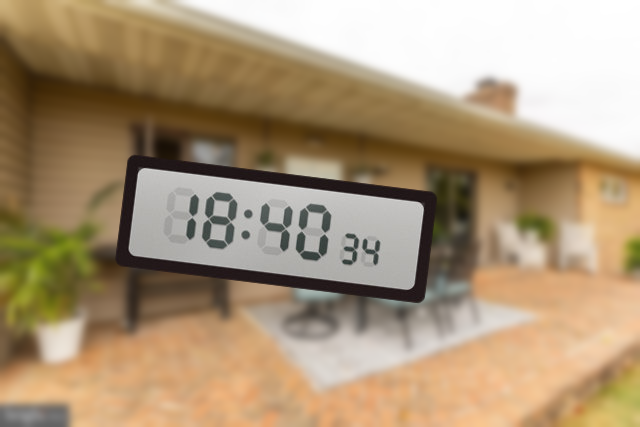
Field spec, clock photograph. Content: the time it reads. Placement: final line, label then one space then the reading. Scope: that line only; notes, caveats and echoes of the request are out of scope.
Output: 18:40:34
